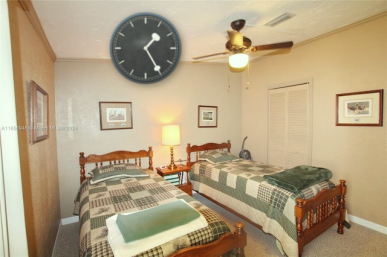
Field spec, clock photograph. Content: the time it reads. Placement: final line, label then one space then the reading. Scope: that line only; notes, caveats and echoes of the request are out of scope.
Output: 1:25
